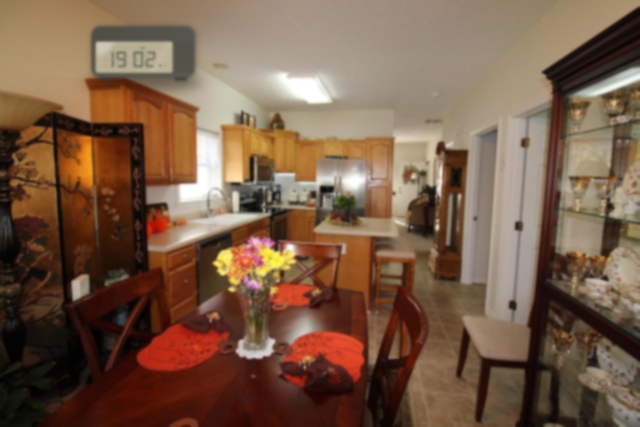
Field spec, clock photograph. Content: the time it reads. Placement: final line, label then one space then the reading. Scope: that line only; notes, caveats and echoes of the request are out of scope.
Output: 19:02
